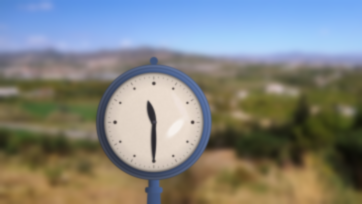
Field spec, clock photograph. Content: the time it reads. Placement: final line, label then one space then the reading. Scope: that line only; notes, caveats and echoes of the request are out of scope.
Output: 11:30
